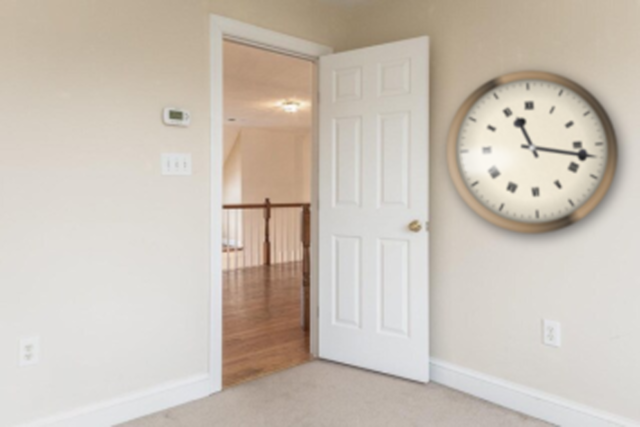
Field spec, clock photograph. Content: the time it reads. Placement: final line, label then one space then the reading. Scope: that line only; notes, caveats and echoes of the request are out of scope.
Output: 11:17
